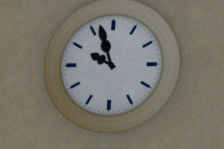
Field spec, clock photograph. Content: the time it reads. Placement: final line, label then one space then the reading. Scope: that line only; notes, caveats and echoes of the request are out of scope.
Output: 9:57
